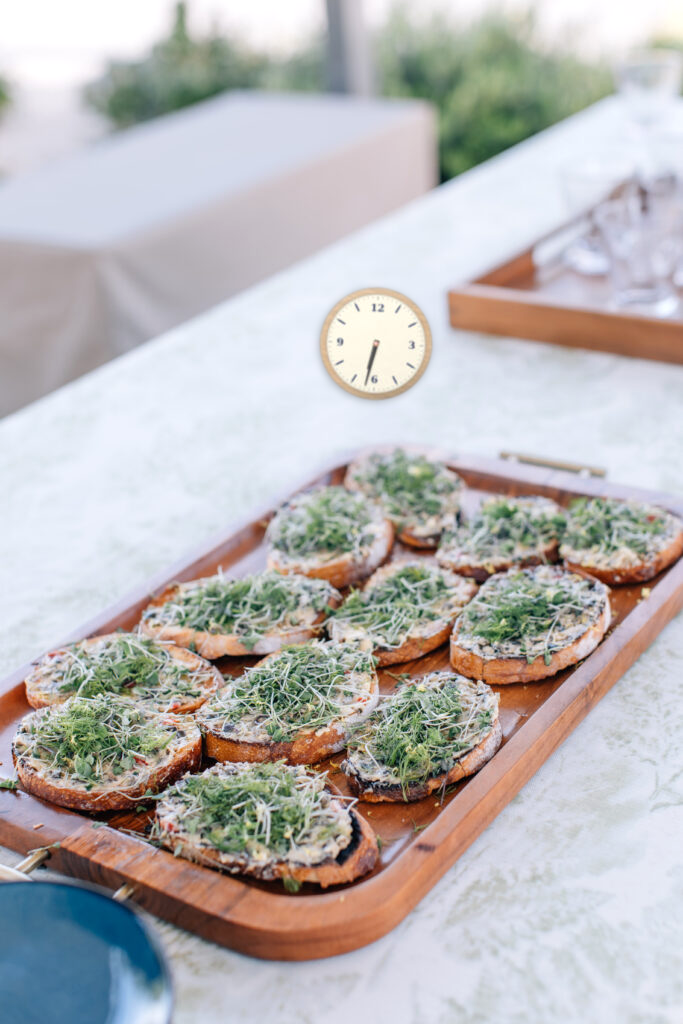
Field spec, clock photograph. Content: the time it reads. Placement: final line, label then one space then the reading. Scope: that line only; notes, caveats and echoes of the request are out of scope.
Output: 6:32
